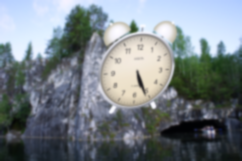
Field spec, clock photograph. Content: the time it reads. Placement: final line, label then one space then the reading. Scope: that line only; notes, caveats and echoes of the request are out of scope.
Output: 5:26
